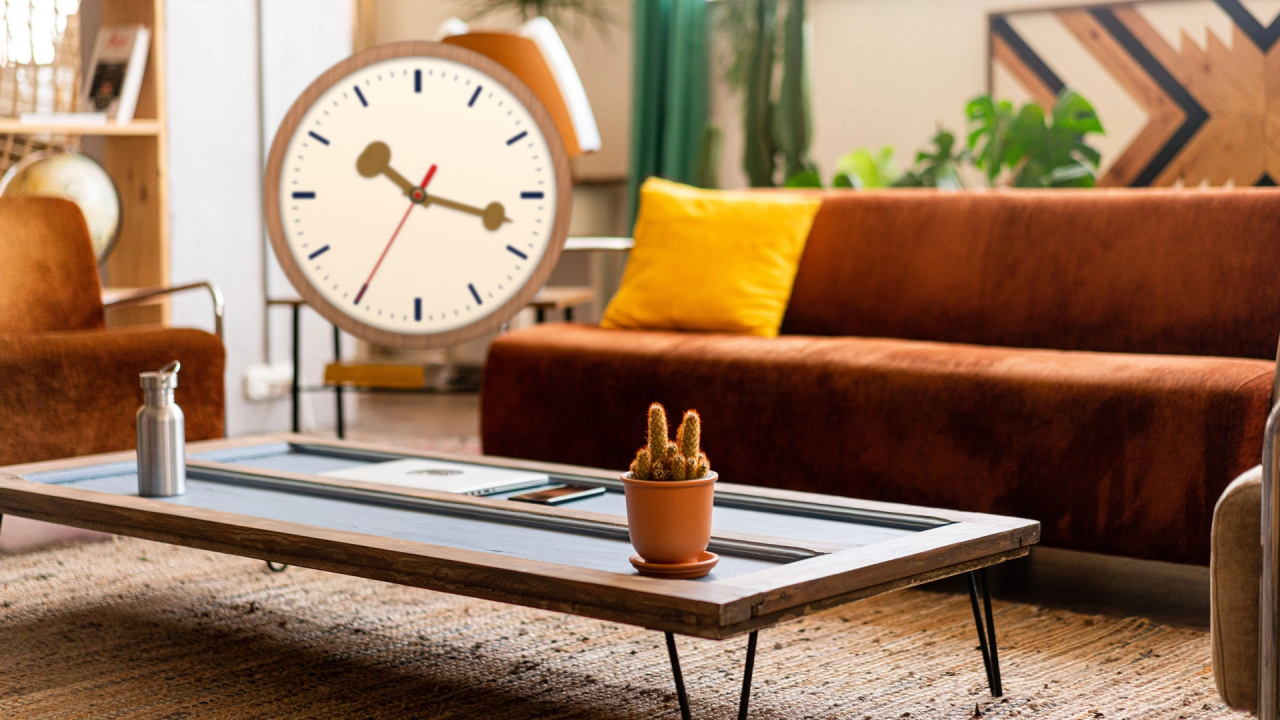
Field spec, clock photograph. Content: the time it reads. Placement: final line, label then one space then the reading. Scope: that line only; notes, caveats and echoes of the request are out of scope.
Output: 10:17:35
